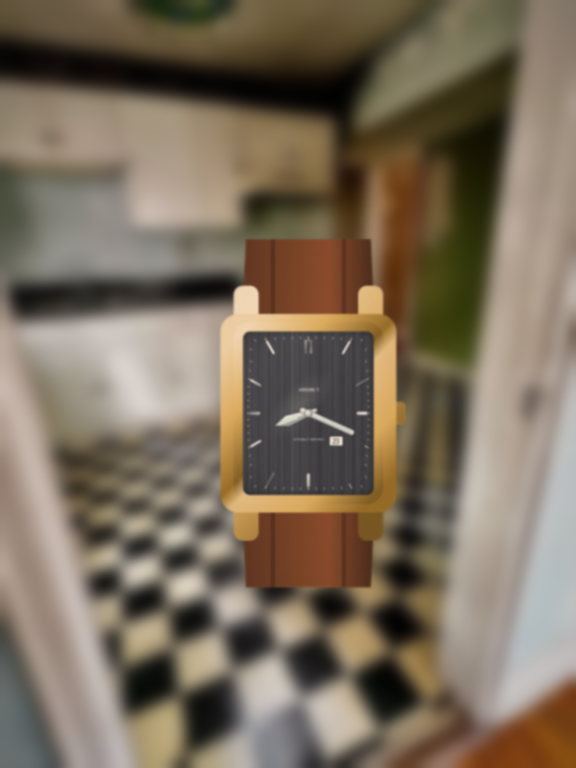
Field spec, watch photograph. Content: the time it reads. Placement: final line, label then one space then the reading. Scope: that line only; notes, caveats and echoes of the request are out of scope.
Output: 8:19
